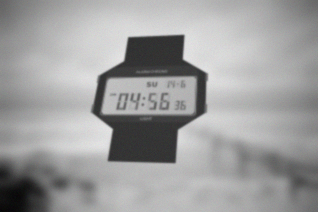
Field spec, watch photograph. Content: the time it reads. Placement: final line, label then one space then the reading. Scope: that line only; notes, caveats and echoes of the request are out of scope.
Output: 4:56
